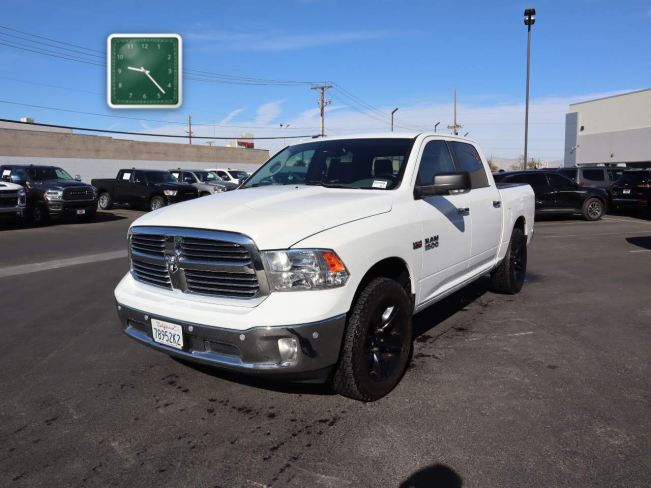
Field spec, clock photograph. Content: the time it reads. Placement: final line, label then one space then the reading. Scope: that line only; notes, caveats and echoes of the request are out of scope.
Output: 9:23
